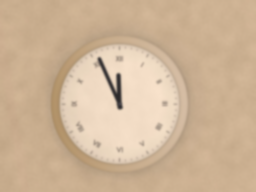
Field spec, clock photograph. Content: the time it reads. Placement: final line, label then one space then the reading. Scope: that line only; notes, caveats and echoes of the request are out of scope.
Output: 11:56
